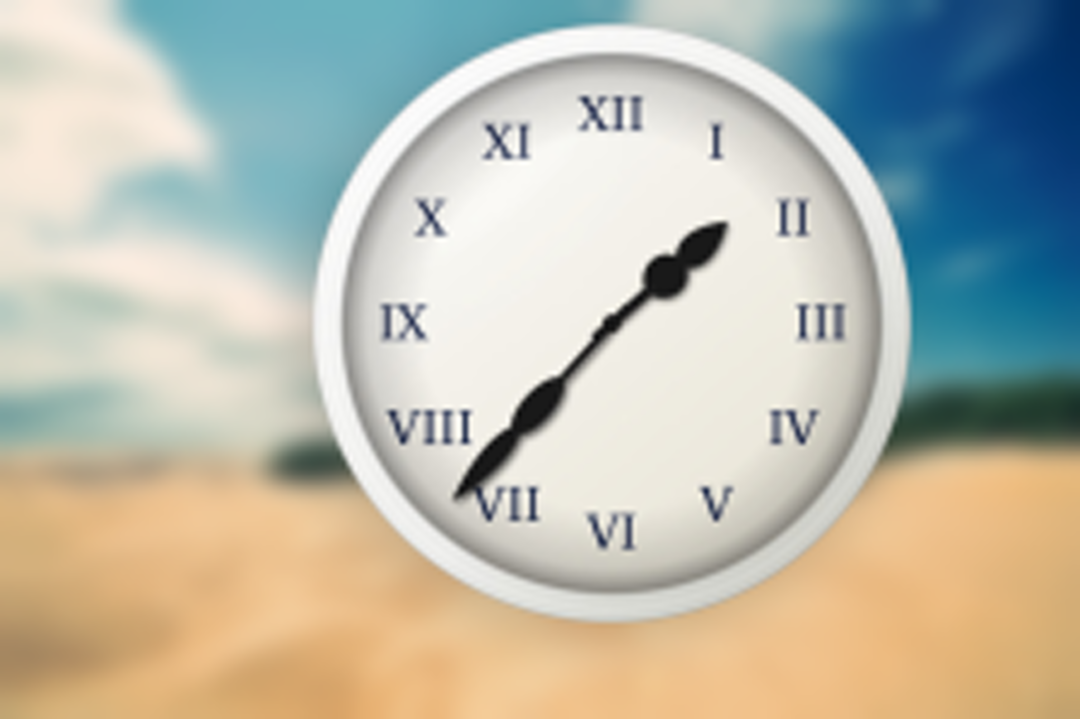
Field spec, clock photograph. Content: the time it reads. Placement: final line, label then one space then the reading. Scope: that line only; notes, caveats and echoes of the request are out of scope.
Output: 1:37
